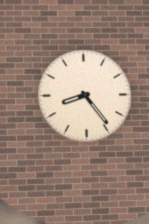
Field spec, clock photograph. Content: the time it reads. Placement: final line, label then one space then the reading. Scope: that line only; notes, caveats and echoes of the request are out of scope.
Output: 8:24
